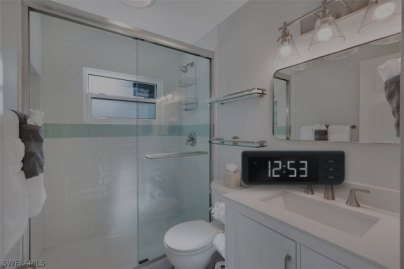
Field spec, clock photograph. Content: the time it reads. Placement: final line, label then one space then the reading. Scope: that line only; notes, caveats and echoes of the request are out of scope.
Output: 12:53
